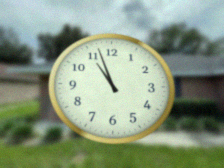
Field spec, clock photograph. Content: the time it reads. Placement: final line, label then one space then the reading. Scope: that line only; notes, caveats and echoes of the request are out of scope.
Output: 10:57
